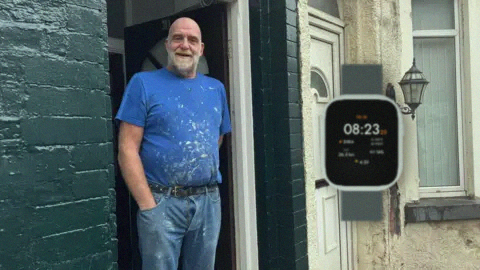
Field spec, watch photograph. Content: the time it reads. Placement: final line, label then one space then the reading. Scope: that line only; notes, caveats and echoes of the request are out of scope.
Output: 8:23
